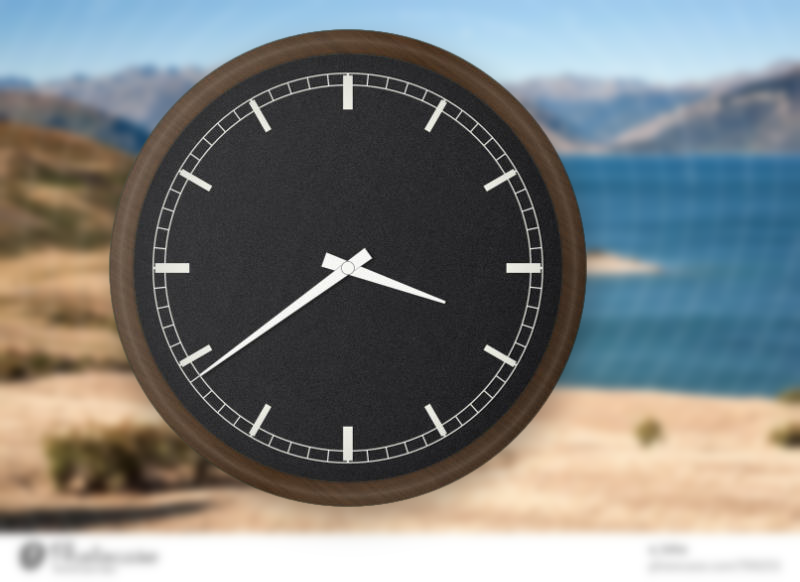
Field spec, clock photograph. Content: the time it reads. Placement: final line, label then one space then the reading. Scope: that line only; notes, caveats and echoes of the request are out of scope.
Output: 3:39
